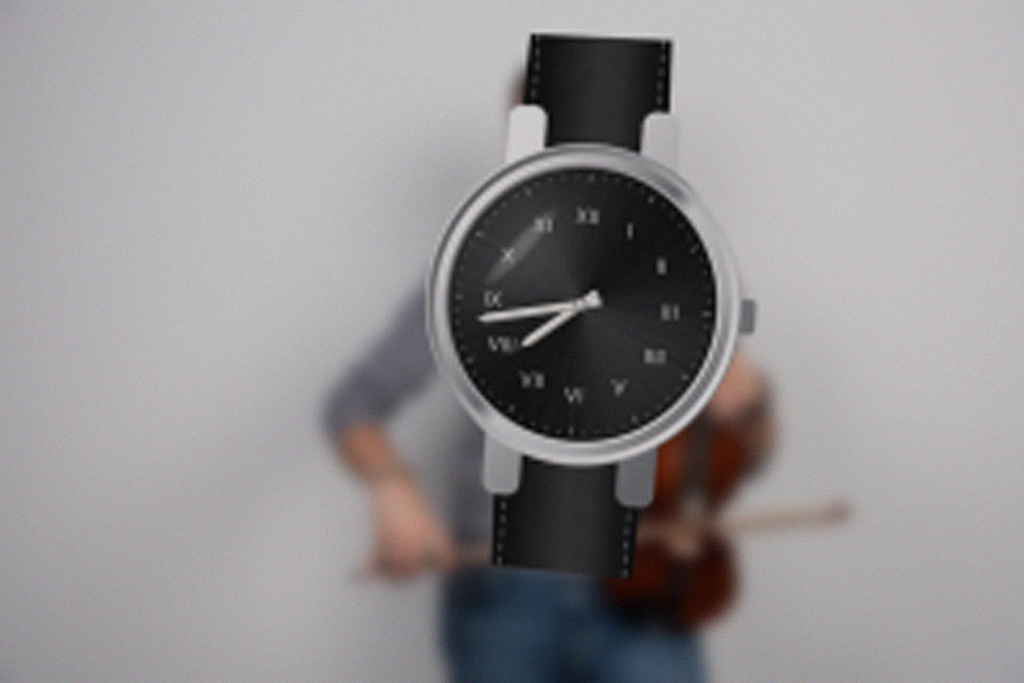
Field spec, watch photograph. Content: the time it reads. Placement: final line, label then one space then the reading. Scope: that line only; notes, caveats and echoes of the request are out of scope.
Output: 7:43
